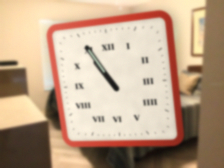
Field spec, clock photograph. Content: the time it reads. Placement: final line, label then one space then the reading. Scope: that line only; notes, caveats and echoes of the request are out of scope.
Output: 10:55
